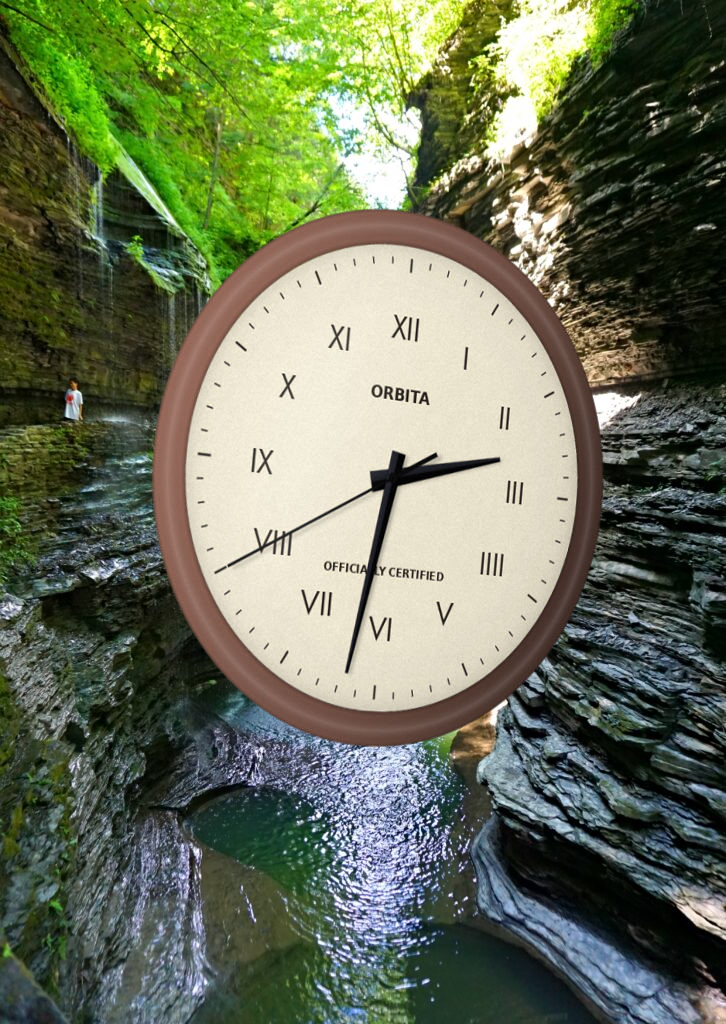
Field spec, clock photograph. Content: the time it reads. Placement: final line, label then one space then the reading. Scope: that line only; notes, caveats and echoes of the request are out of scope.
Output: 2:31:40
